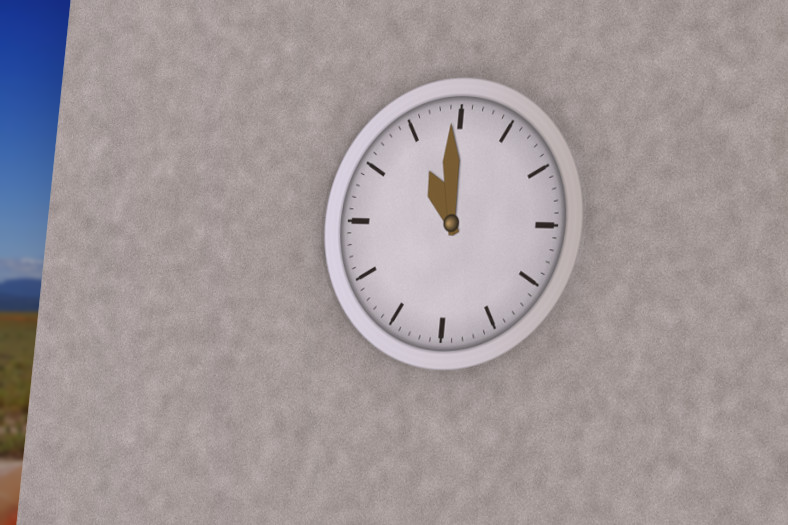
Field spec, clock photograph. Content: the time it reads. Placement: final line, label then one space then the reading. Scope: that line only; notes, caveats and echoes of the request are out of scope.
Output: 10:59
